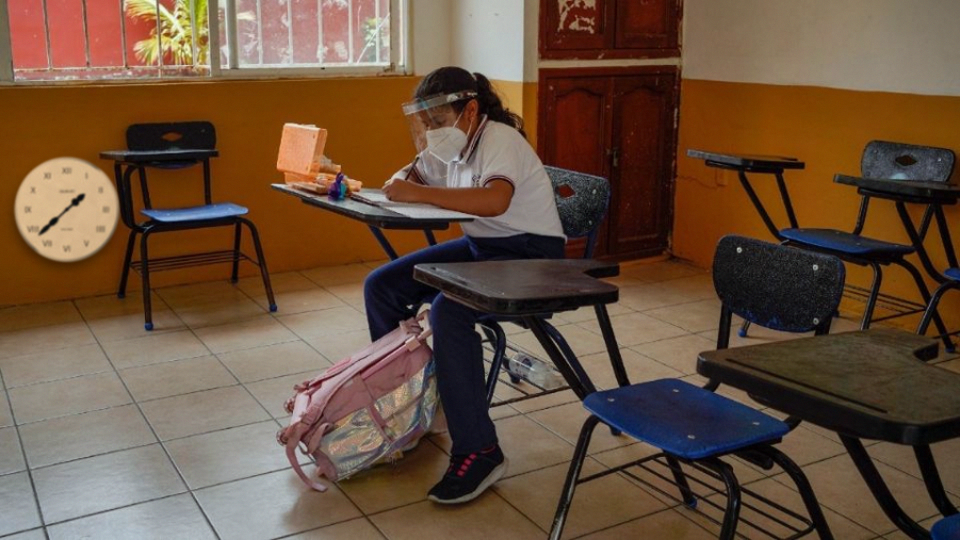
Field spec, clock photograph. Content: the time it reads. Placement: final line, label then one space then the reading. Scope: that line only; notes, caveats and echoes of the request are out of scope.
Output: 1:38
